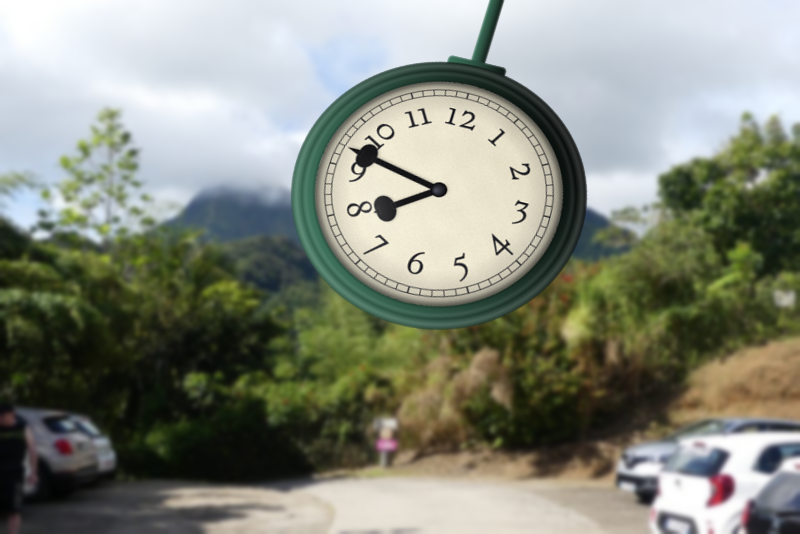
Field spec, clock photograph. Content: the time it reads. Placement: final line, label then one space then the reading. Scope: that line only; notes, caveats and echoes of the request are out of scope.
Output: 7:47
